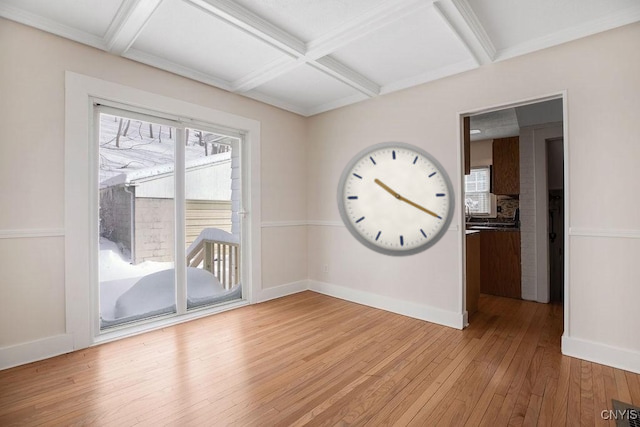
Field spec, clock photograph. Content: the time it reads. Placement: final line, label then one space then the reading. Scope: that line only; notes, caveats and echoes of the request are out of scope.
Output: 10:20
